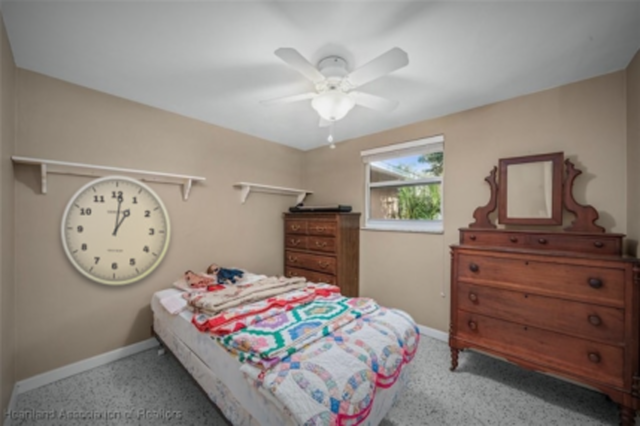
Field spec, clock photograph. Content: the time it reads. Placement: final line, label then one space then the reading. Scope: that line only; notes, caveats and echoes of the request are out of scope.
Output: 1:01
